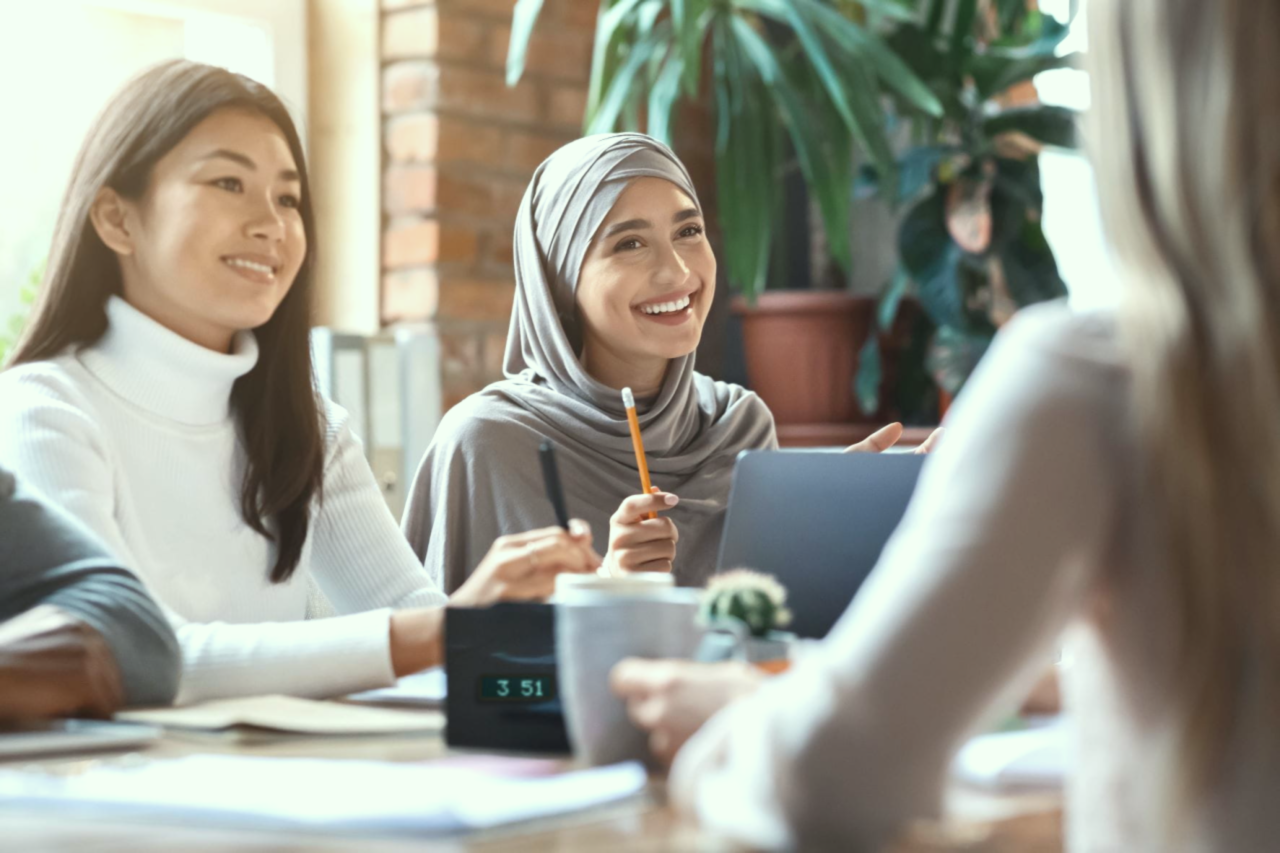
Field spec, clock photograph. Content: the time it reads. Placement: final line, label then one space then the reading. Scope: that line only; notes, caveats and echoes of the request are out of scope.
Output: 3:51
